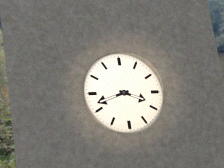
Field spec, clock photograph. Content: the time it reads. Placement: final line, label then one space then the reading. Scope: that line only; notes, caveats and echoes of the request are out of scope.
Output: 3:42
